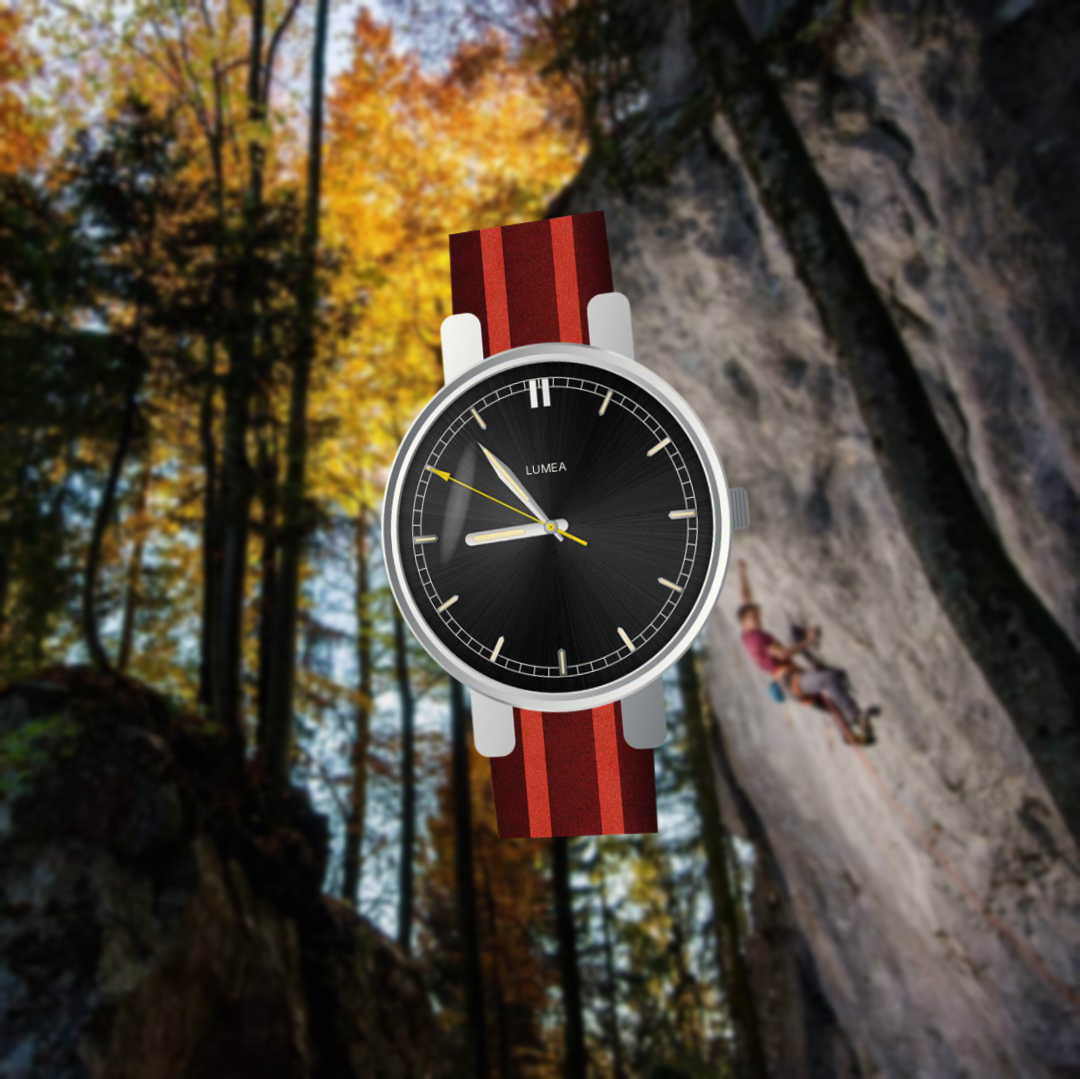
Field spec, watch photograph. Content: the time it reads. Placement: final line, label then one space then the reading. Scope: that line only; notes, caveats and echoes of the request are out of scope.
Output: 8:53:50
